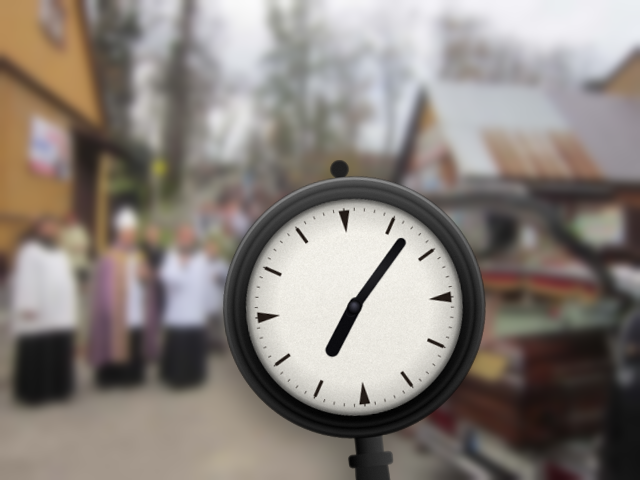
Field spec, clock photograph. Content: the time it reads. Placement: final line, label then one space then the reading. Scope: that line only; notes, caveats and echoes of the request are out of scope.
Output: 7:07
